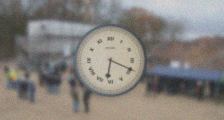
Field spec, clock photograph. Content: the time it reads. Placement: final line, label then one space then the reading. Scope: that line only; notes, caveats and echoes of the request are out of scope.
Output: 6:19
